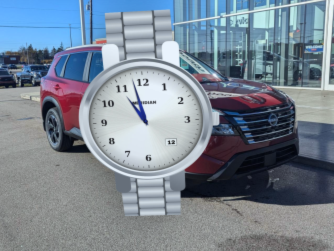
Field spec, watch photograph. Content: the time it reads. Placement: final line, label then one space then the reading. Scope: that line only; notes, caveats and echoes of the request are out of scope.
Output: 10:58
